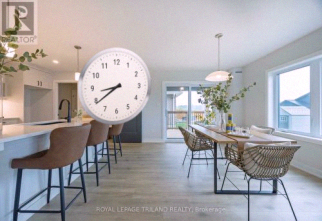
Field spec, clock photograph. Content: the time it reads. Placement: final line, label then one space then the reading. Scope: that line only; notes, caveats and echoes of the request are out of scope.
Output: 8:39
